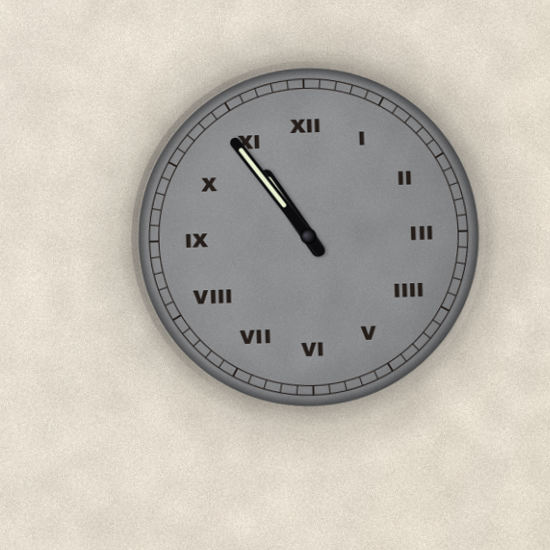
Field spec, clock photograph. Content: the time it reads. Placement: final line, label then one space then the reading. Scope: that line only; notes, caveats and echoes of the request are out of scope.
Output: 10:54
